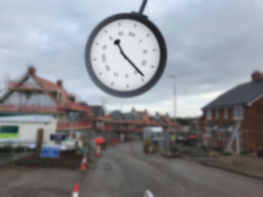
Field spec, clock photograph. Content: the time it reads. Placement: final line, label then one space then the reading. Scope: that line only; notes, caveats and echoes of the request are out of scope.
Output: 10:19
